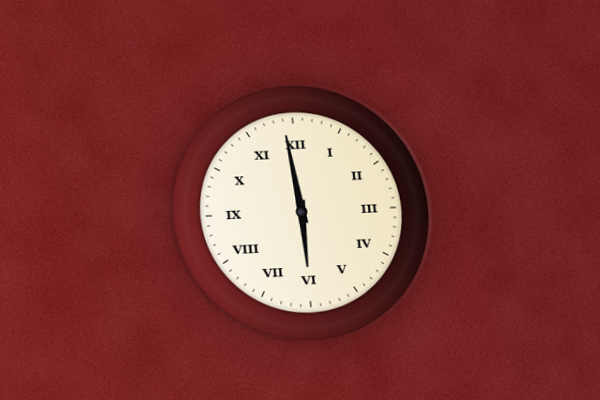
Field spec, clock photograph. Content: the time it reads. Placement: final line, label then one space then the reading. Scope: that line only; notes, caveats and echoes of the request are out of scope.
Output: 5:59
